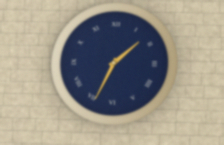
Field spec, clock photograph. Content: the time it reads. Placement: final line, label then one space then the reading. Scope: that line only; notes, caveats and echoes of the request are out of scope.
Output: 1:34
